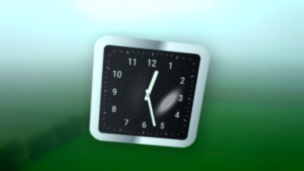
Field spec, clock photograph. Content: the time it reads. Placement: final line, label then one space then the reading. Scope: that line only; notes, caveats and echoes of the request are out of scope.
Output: 12:27
